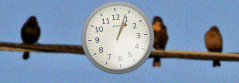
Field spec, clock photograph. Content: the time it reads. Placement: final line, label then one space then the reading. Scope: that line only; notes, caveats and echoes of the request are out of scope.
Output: 1:04
